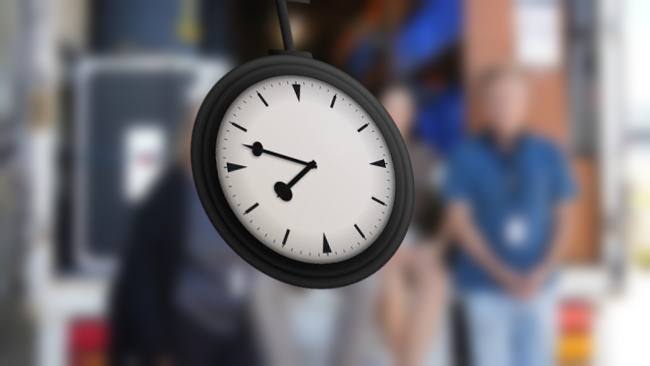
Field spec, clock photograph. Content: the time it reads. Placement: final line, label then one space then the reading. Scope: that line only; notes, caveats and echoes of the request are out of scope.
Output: 7:48
